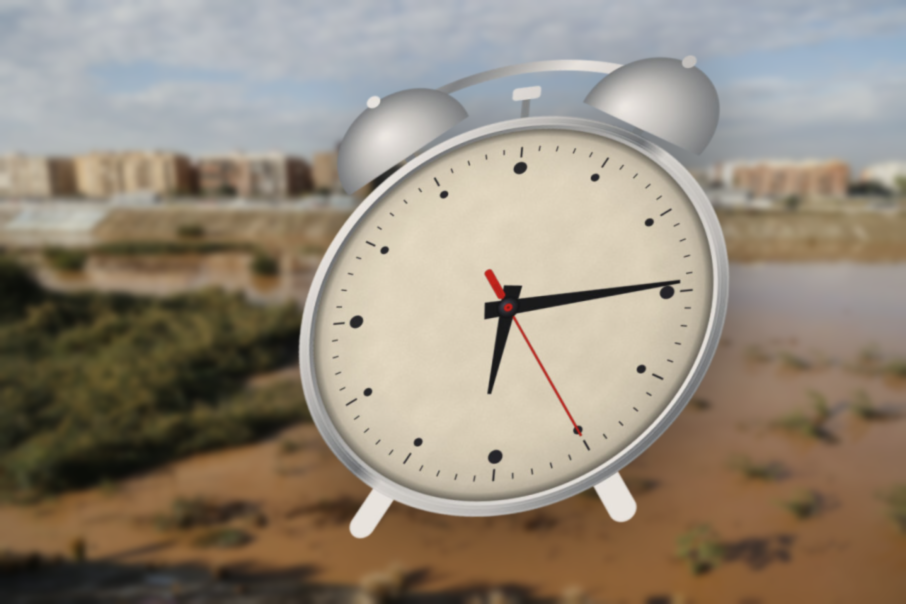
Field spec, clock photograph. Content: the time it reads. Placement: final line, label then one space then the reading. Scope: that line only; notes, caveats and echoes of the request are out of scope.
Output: 6:14:25
